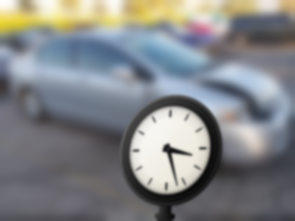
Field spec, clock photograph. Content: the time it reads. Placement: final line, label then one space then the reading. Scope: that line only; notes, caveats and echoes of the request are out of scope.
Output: 3:27
